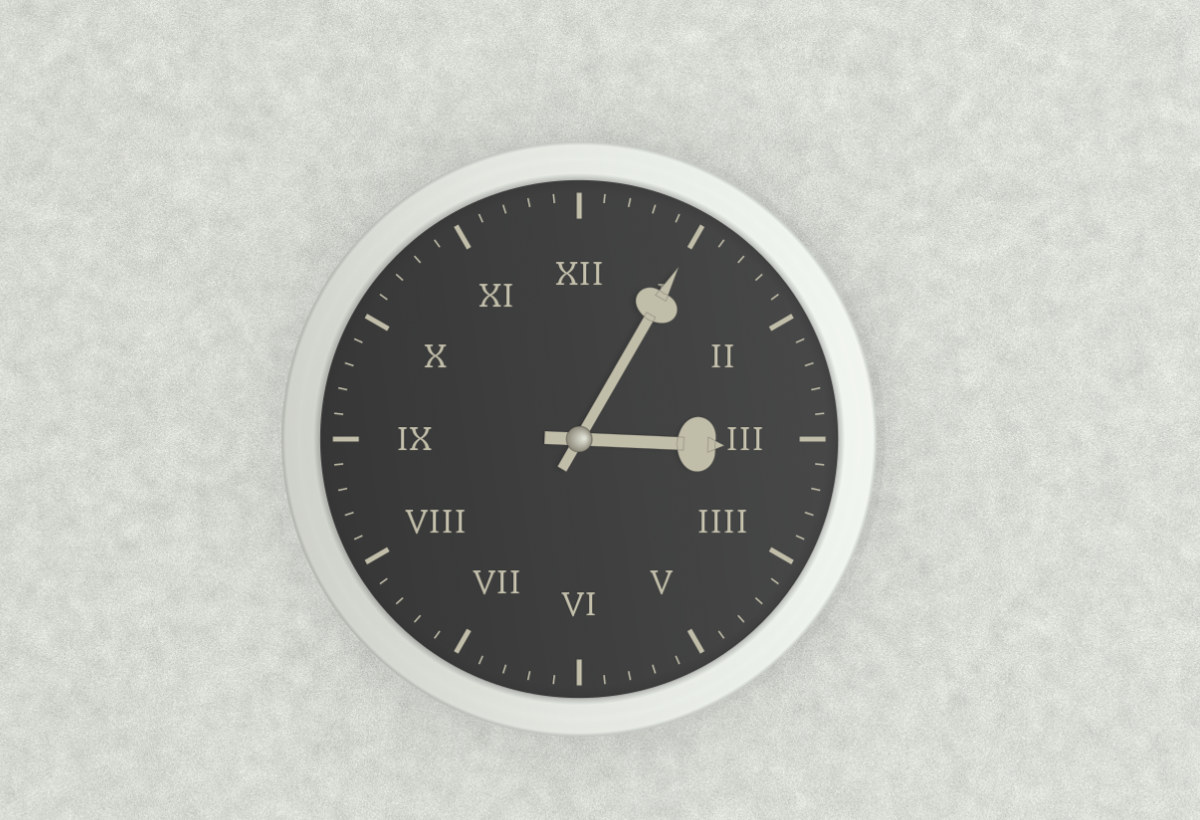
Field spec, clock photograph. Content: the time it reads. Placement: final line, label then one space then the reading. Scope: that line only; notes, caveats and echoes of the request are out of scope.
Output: 3:05
